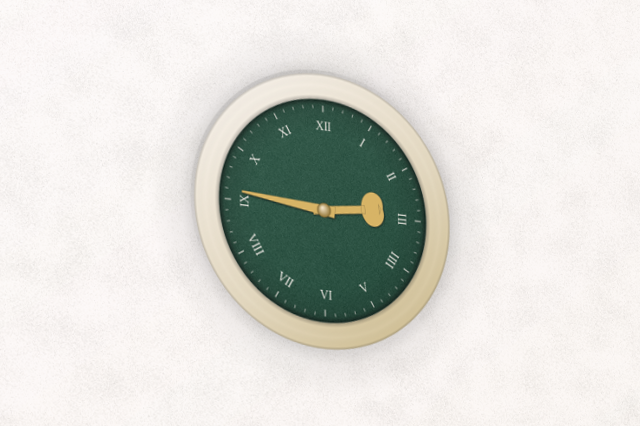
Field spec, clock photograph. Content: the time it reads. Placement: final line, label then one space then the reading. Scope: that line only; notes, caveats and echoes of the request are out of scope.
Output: 2:46
